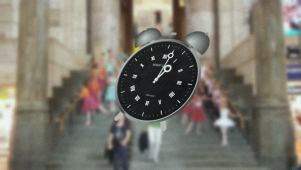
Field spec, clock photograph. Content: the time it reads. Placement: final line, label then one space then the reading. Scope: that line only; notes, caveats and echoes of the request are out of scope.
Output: 1:02
